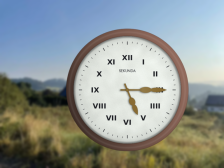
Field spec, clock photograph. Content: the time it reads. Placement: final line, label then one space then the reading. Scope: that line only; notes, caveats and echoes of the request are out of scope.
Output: 5:15
